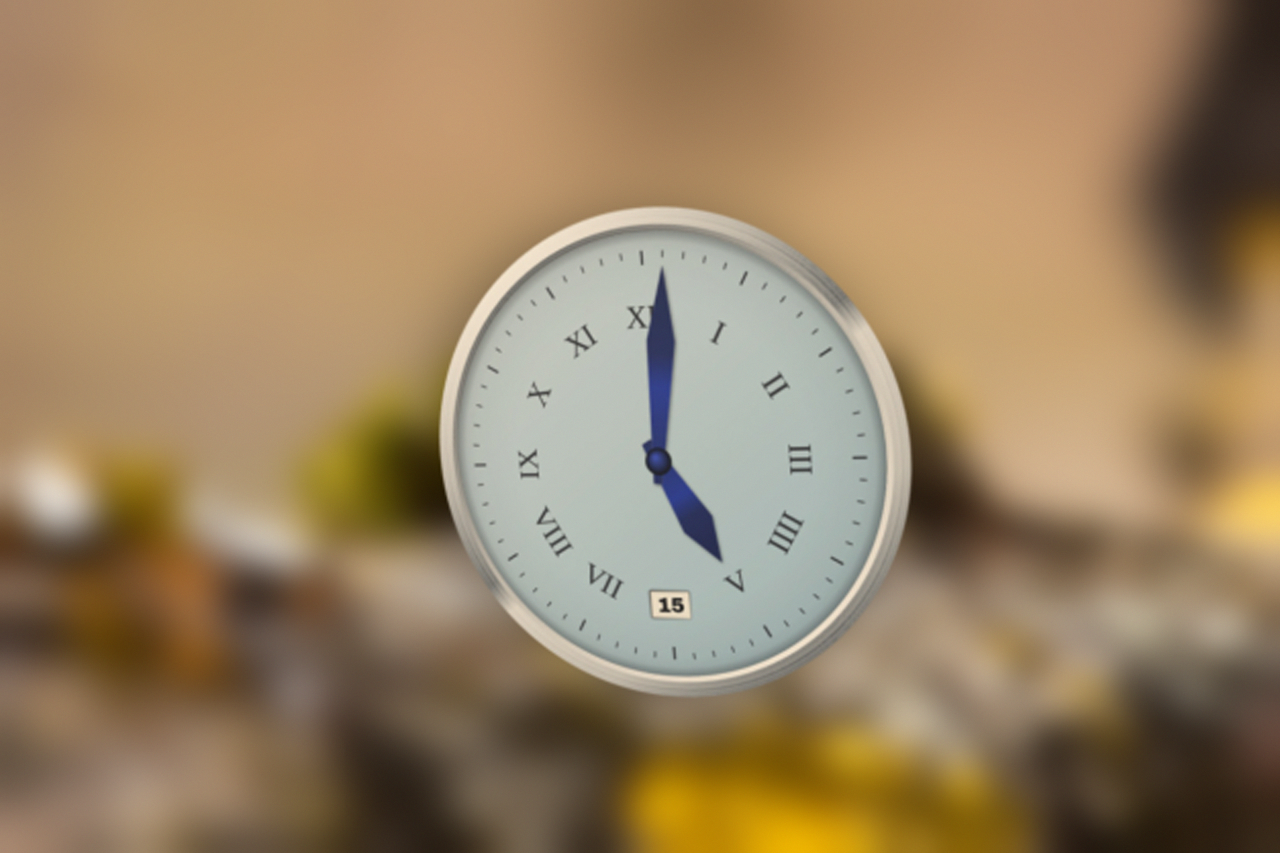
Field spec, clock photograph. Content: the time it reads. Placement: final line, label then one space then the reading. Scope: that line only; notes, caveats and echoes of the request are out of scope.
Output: 5:01
